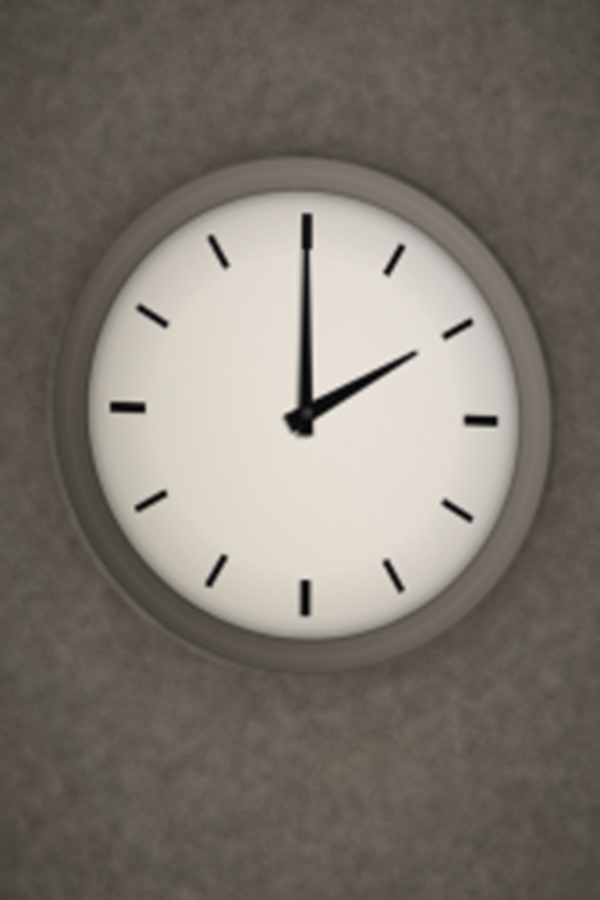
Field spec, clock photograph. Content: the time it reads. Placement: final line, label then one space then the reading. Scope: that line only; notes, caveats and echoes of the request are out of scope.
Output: 2:00
